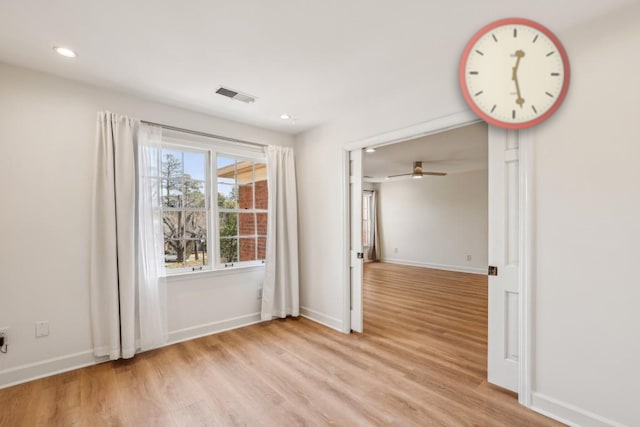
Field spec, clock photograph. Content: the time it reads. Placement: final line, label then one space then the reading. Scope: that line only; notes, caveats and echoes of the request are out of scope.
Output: 12:28
